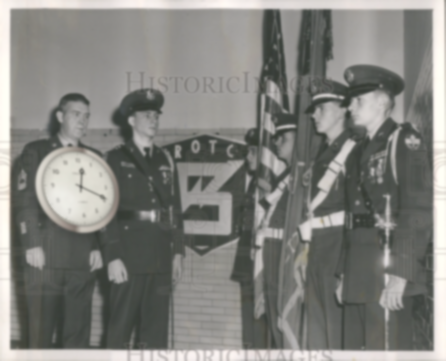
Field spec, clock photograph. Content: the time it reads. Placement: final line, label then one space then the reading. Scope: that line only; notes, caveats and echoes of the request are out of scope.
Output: 12:19
